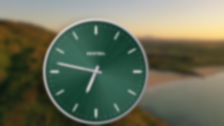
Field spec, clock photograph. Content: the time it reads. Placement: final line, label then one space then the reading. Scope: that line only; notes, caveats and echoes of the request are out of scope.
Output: 6:47
